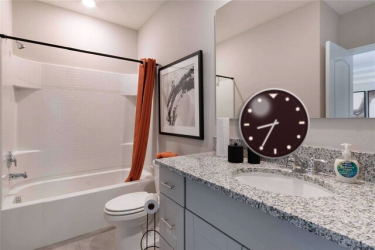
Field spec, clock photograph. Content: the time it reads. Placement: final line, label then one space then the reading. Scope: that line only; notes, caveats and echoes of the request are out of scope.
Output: 8:35
